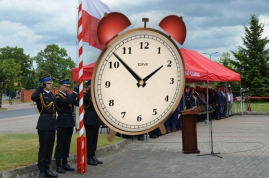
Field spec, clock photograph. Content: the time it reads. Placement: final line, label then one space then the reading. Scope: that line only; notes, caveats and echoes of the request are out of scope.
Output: 1:52
